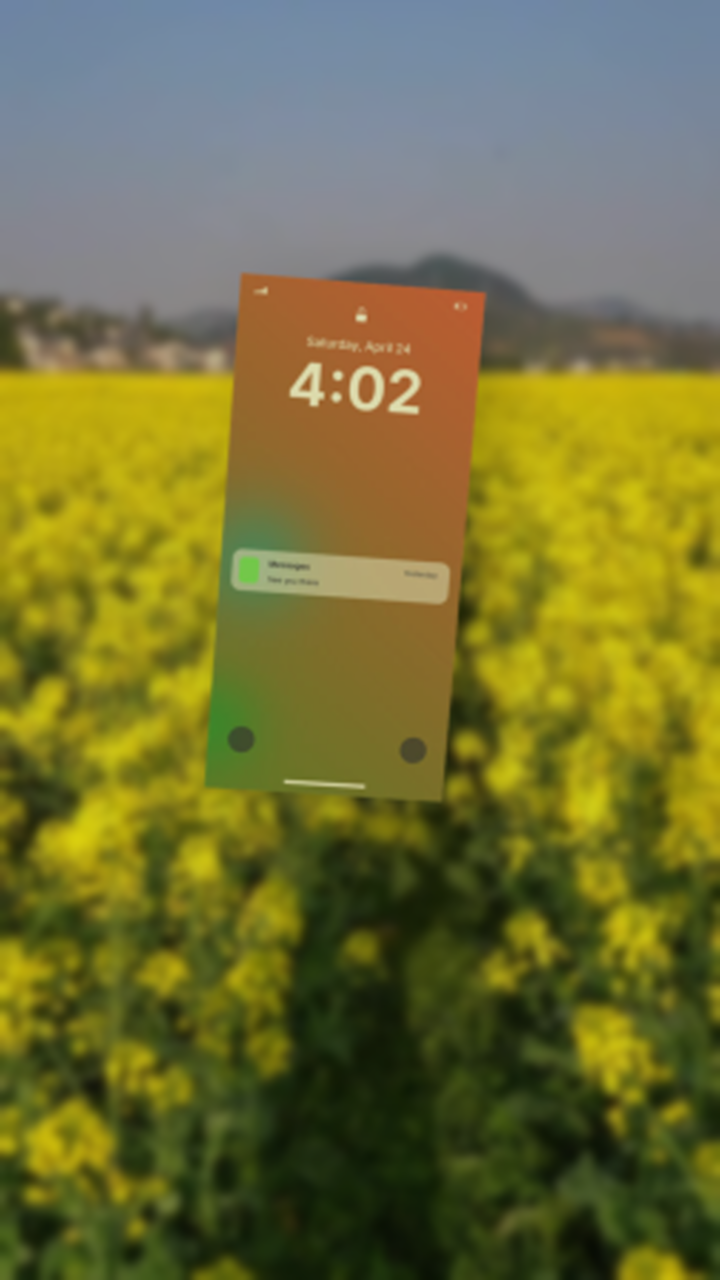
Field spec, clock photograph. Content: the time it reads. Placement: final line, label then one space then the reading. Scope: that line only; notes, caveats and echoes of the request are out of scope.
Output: 4:02
